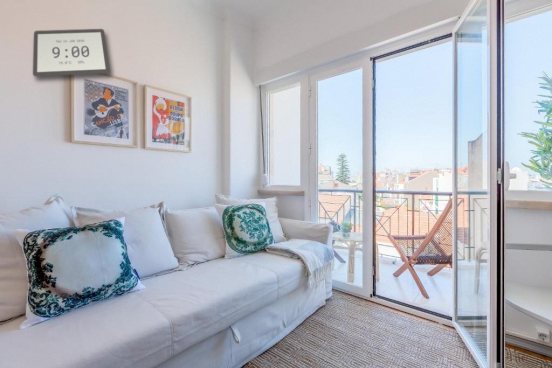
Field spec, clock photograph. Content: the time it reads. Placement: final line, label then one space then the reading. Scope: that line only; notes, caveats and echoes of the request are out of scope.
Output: 9:00
